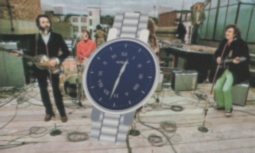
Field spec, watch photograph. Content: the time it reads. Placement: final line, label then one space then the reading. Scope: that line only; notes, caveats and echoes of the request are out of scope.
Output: 12:32
